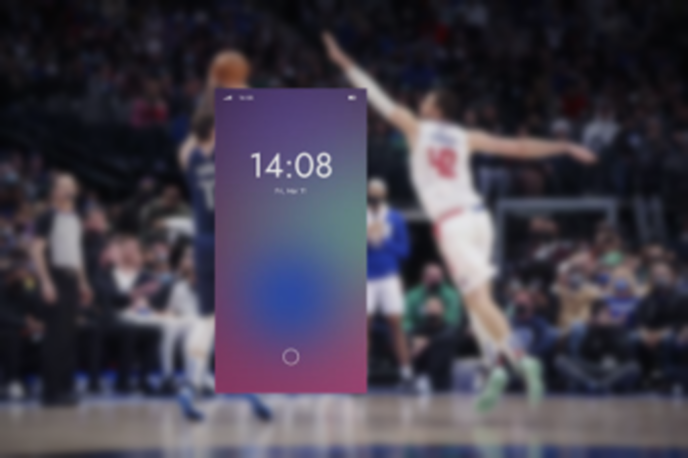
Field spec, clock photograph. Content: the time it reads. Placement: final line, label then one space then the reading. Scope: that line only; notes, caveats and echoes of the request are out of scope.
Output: 14:08
